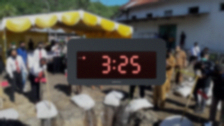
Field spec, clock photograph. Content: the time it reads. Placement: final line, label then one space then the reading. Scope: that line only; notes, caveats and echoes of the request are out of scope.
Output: 3:25
